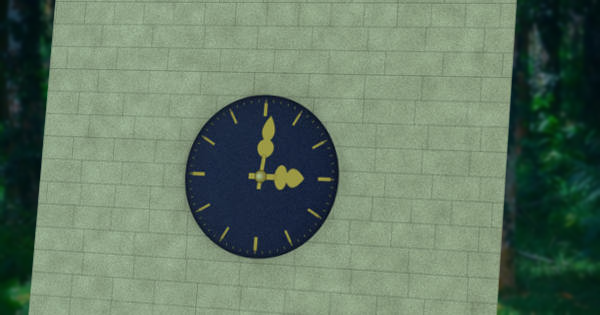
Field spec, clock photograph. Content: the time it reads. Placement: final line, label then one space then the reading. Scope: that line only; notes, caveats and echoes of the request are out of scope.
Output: 3:01
